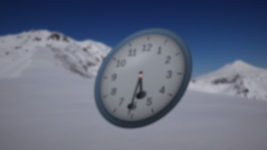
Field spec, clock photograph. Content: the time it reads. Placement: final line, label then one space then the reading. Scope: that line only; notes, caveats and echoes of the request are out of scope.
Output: 5:31
